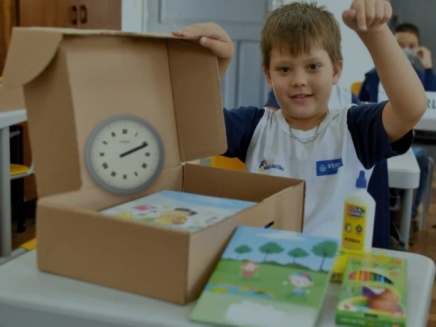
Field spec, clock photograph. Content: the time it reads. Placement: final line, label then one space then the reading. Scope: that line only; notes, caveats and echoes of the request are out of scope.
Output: 2:11
